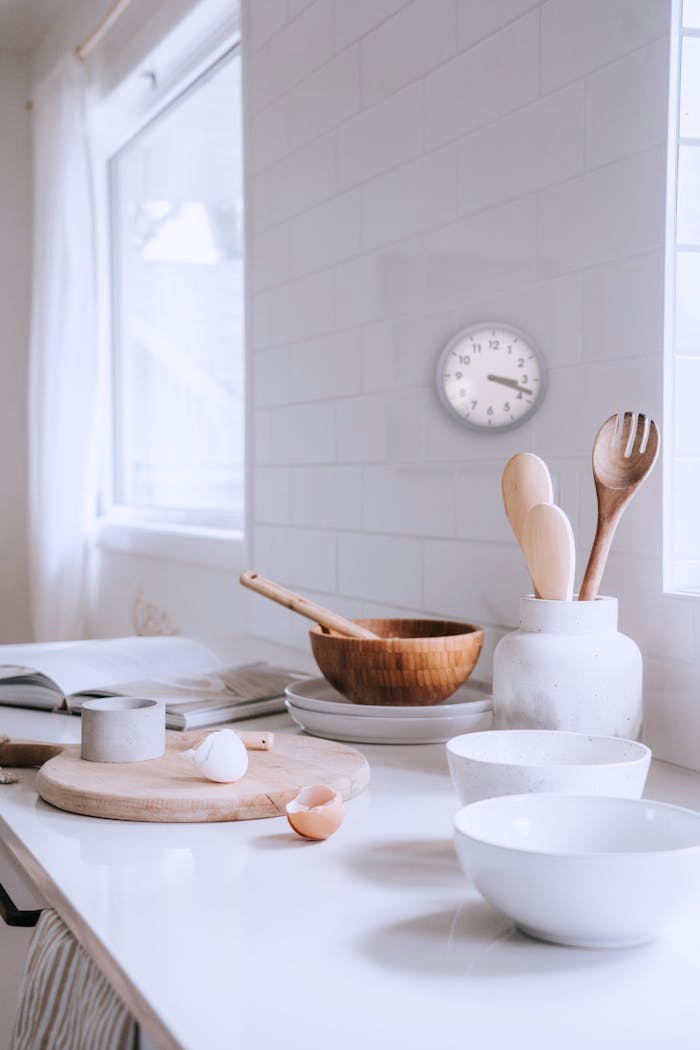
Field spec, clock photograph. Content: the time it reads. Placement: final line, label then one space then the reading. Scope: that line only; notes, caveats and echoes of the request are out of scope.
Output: 3:18
